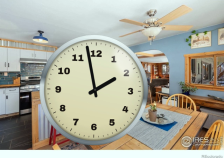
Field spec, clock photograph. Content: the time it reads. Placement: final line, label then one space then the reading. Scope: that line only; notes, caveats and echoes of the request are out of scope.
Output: 1:58
